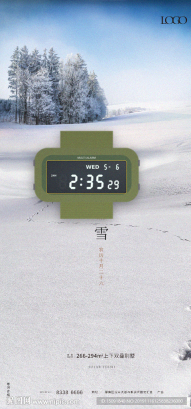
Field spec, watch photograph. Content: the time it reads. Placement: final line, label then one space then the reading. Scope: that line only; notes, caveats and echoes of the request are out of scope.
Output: 2:35:29
